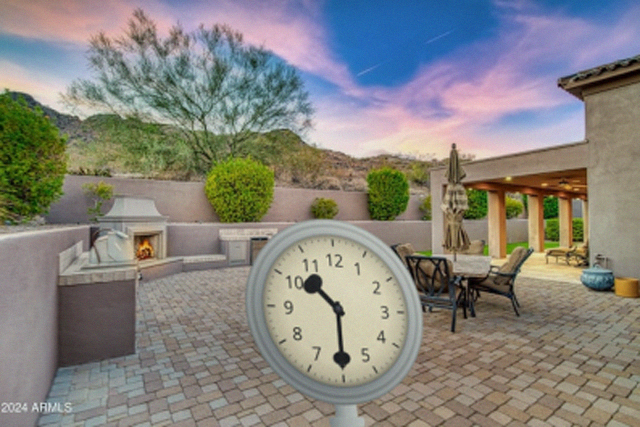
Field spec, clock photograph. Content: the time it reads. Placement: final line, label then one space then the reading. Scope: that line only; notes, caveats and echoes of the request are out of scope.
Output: 10:30
